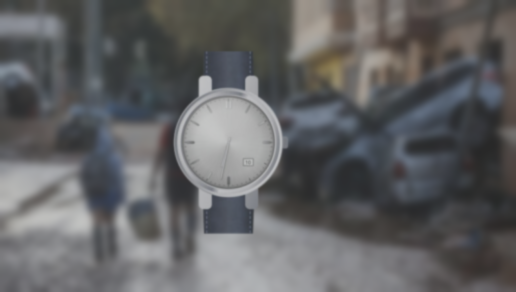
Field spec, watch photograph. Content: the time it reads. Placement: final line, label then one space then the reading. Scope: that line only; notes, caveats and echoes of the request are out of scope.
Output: 6:32
